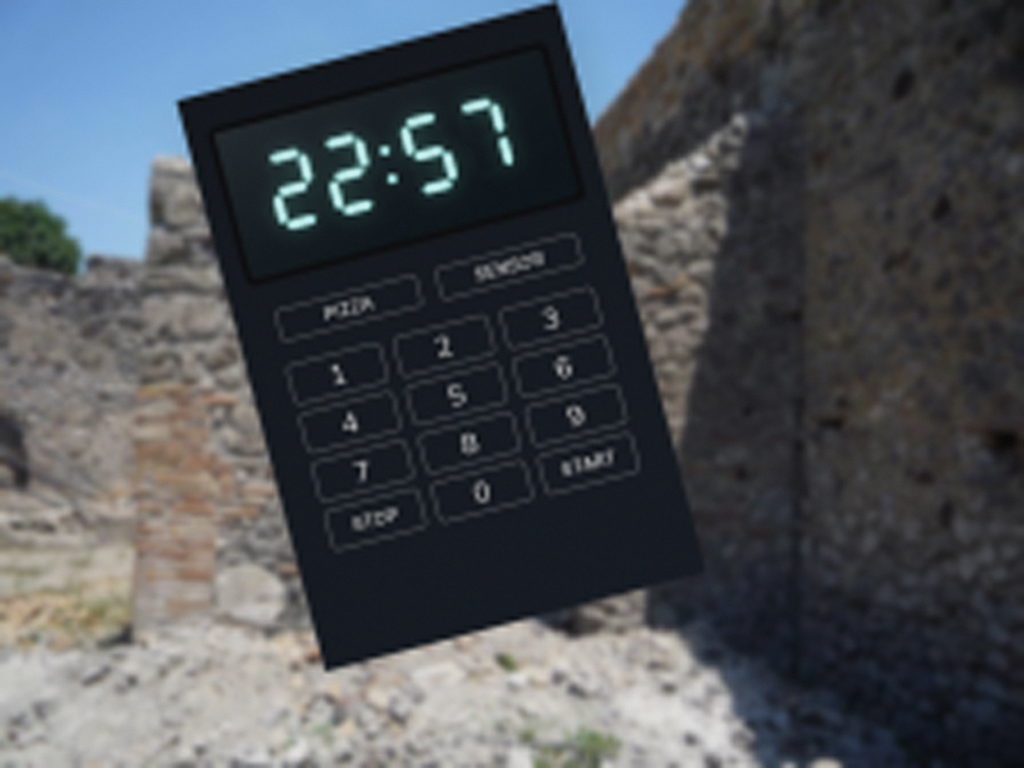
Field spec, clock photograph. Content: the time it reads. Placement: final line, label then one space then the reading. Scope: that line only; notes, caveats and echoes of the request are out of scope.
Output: 22:57
